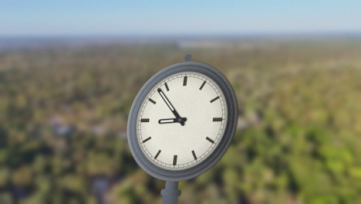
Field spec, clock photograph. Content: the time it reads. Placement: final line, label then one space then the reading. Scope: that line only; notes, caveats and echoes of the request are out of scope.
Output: 8:53
